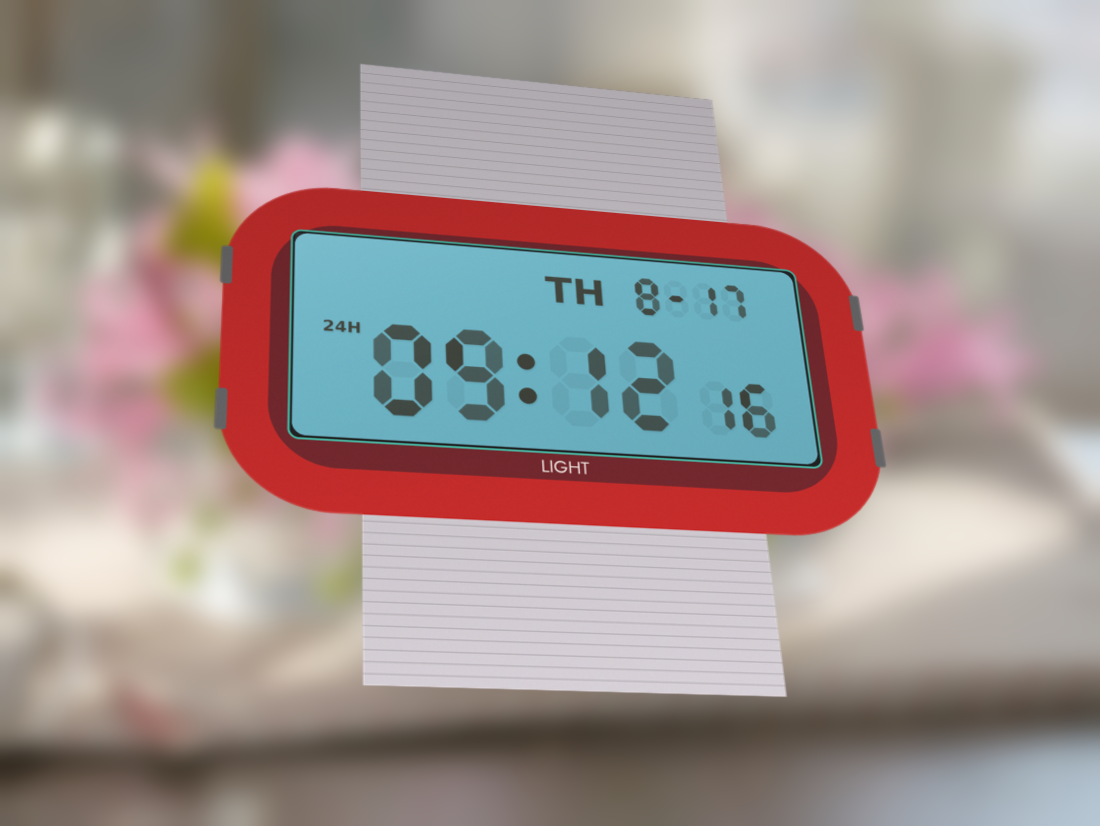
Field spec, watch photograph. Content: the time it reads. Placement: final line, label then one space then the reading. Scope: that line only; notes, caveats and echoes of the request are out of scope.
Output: 9:12:16
